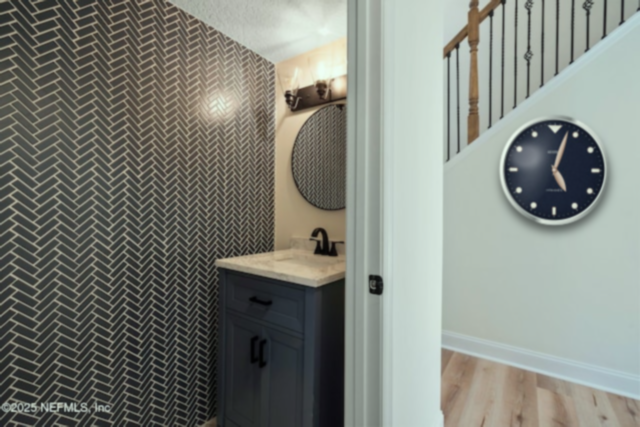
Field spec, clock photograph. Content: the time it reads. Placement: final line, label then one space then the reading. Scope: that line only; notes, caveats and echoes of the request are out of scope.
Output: 5:03
